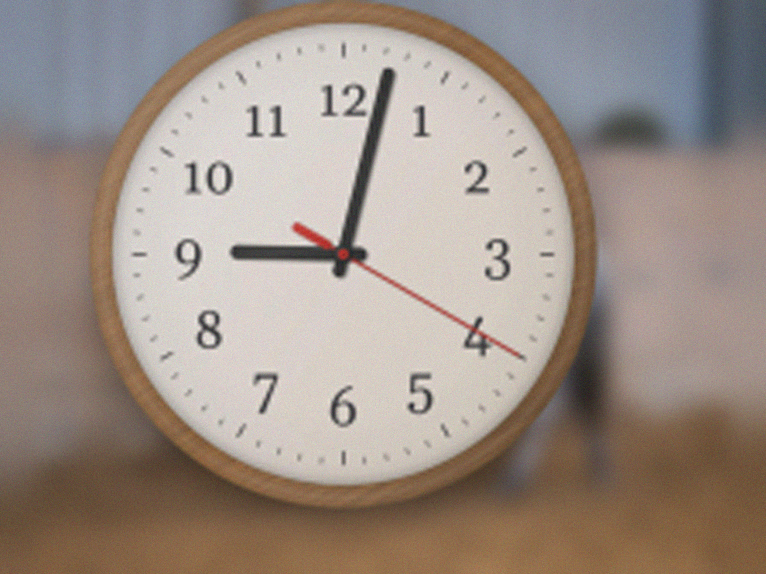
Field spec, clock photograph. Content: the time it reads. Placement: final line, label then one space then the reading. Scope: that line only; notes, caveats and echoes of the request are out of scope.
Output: 9:02:20
